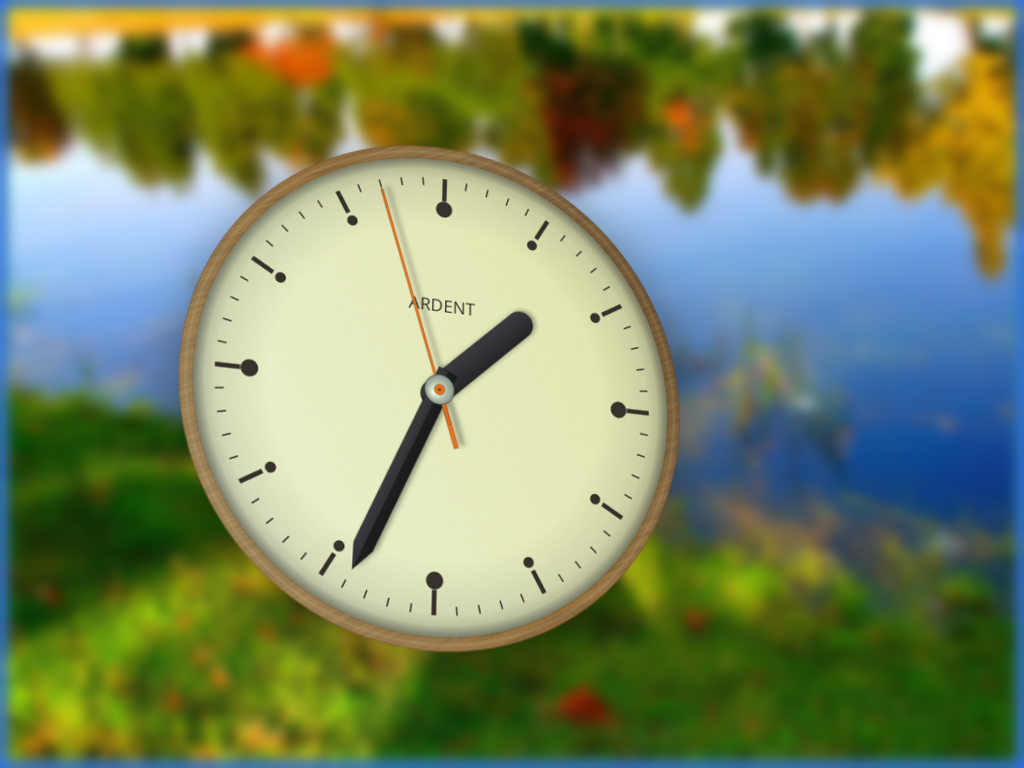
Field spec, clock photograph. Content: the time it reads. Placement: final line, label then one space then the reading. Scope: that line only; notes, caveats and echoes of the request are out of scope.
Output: 1:33:57
